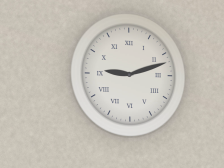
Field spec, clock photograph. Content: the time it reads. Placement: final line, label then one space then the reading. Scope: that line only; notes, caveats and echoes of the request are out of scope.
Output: 9:12
